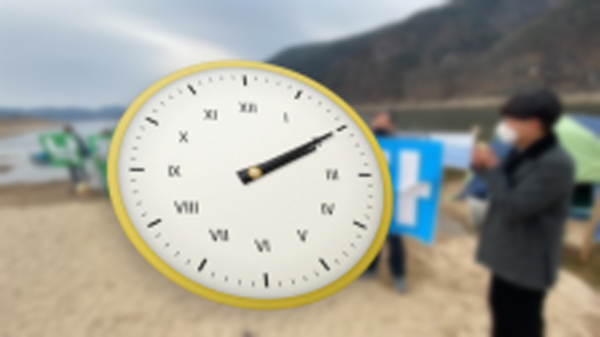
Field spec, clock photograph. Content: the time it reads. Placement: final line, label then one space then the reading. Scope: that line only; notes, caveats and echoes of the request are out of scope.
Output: 2:10
